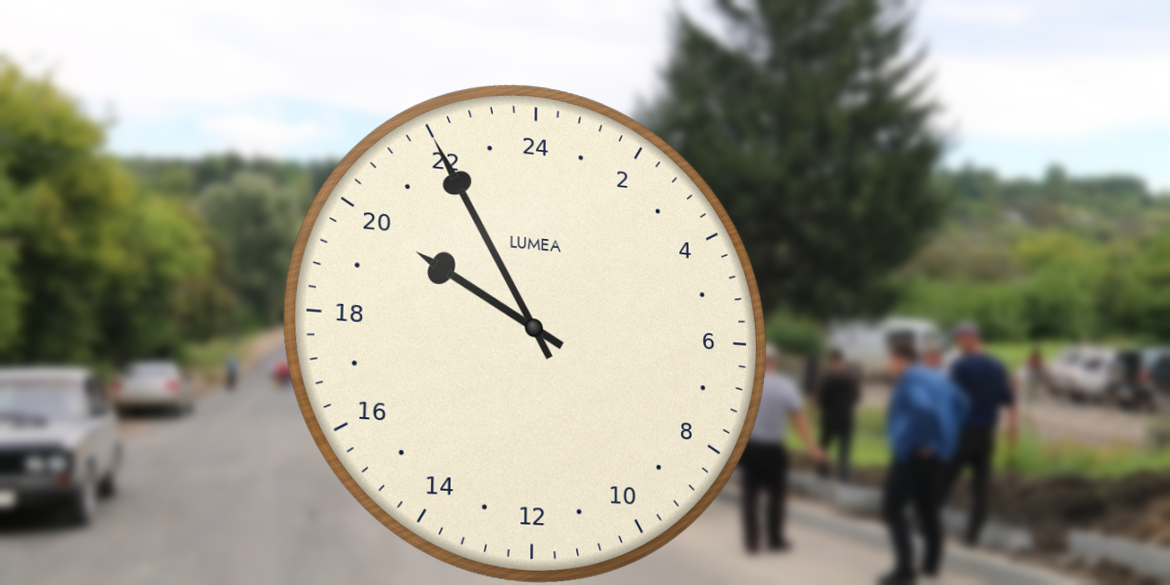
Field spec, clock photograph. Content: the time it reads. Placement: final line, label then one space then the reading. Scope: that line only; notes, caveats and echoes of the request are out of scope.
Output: 19:55
